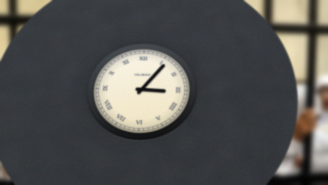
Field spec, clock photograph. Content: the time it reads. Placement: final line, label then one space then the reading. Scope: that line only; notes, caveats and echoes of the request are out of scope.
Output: 3:06
